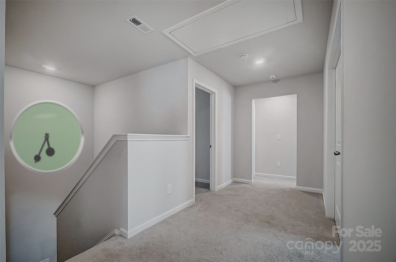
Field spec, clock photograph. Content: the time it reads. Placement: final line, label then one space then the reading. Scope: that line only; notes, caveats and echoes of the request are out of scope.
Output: 5:34
